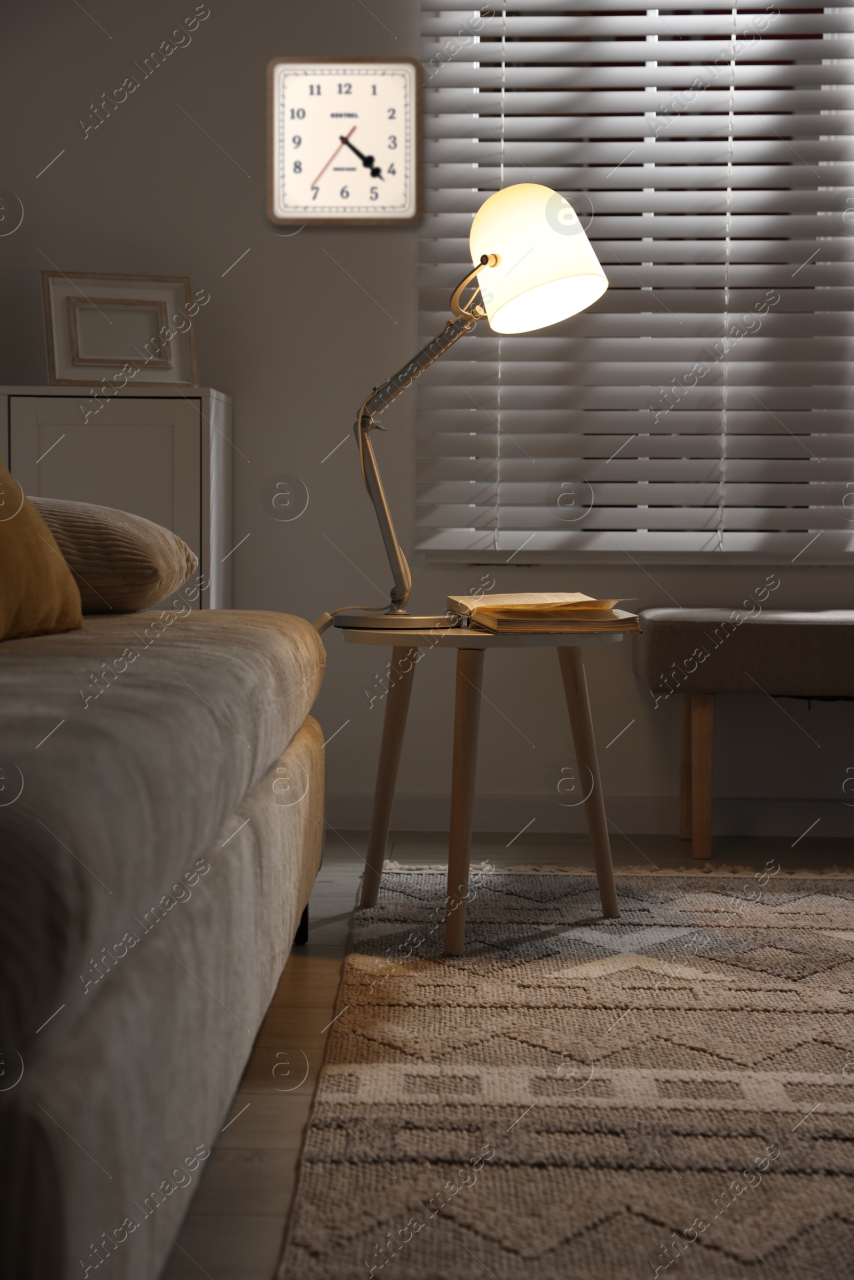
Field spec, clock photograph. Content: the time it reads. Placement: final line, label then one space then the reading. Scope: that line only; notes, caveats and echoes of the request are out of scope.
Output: 4:22:36
